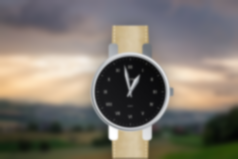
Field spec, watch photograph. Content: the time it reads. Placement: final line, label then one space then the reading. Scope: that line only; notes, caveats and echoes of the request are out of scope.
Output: 12:58
